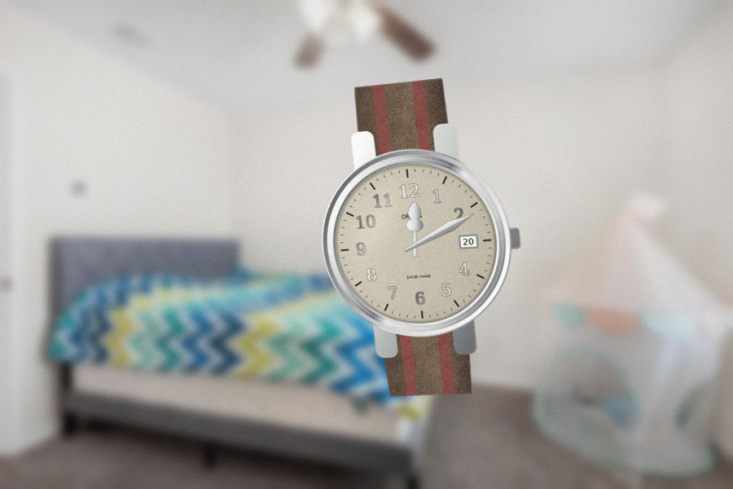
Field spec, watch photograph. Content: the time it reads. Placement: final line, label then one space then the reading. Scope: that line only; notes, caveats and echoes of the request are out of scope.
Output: 12:11
